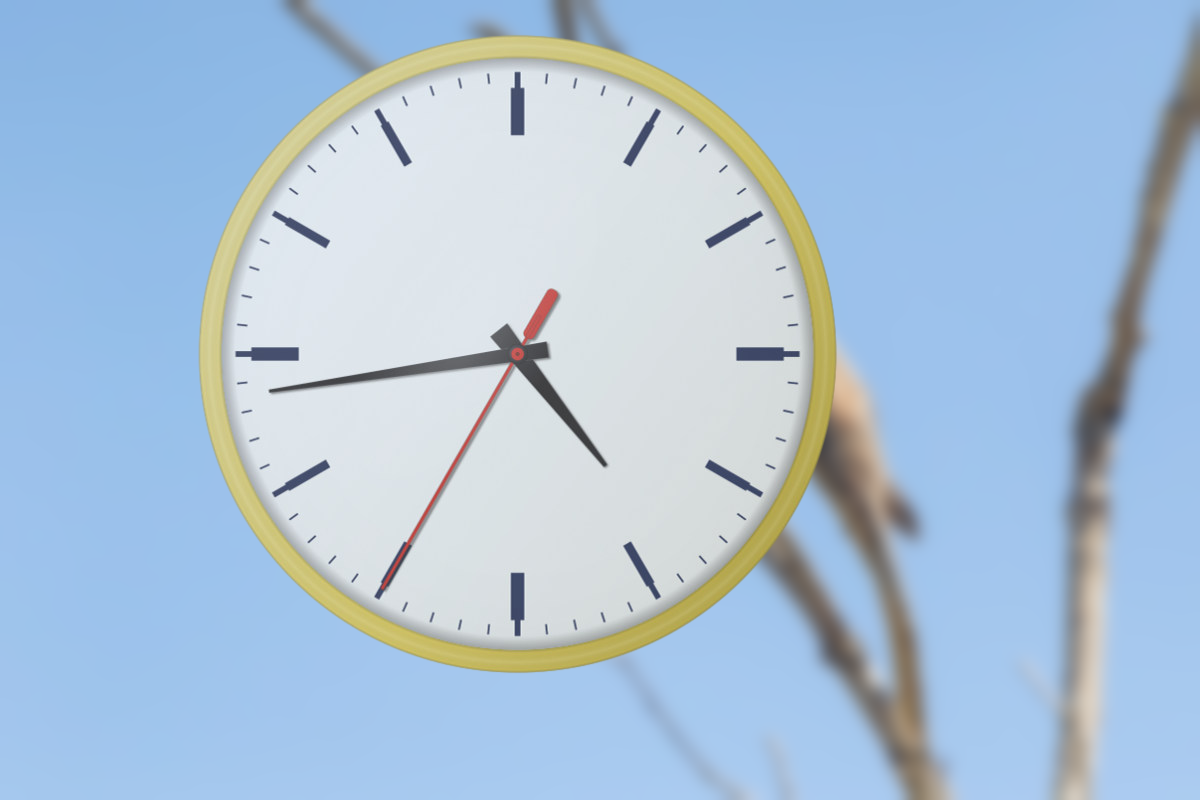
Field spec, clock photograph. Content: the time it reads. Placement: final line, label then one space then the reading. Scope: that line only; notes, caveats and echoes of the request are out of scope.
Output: 4:43:35
